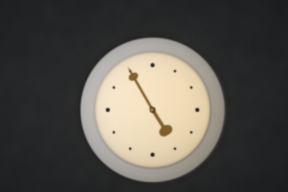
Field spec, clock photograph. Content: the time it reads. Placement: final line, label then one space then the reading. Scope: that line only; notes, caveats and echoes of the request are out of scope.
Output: 4:55
